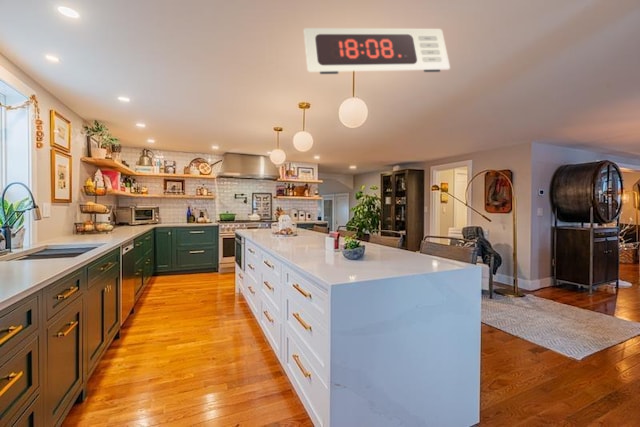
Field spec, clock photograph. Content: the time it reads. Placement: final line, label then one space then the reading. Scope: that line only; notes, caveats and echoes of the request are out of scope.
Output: 18:08
